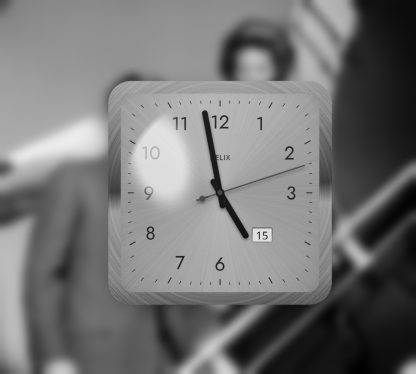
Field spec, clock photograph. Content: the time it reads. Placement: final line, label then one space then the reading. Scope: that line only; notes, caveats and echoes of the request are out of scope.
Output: 4:58:12
